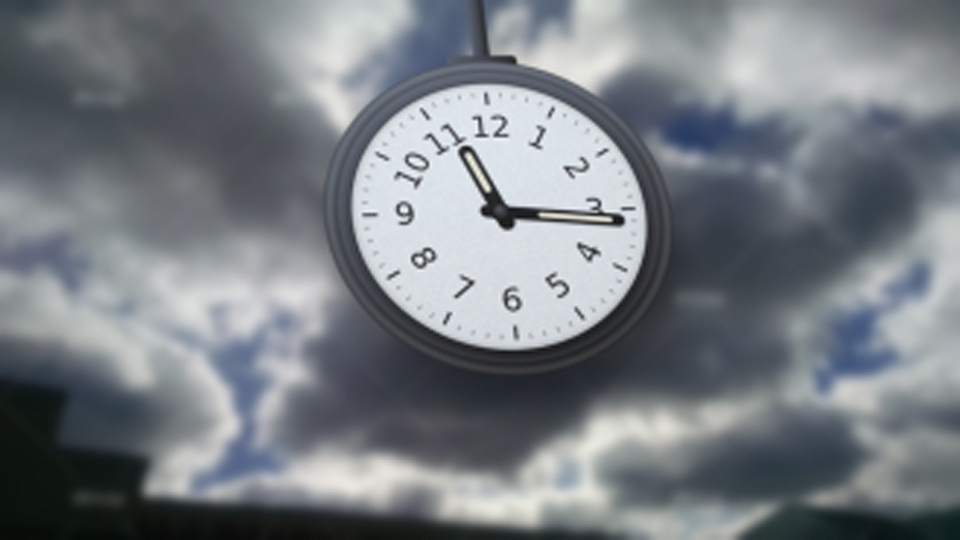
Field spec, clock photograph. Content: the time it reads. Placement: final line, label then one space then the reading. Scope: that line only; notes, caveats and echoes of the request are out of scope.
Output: 11:16
